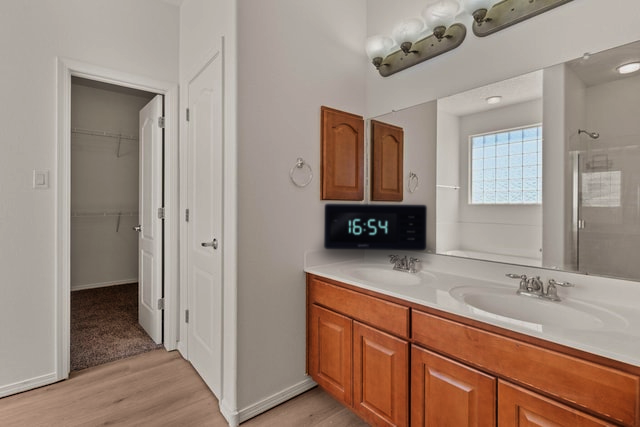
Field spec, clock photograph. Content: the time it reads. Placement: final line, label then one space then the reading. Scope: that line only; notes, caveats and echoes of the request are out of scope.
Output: 16:54
